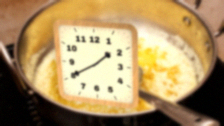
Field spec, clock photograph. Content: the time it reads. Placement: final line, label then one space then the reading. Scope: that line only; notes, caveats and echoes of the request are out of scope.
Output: 1:40
